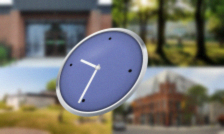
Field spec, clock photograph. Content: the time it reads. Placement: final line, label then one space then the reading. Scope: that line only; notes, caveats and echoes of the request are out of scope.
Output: 9:31
